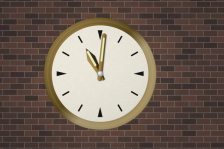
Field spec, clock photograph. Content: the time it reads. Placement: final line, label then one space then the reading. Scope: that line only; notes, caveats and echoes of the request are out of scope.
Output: 11:01
